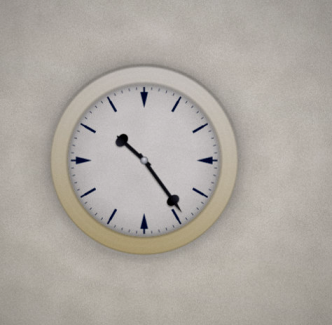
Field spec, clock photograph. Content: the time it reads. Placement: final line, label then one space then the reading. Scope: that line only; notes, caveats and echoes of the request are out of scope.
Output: 10:24
